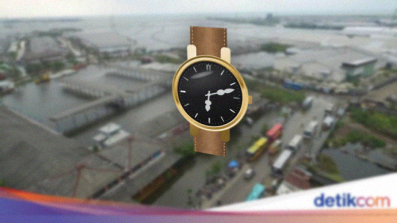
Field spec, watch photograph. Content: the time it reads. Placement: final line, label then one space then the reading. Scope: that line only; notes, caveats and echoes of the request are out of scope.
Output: 6:12
